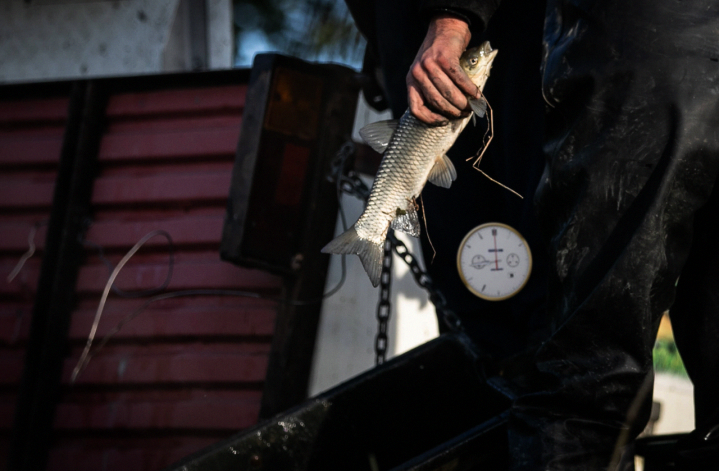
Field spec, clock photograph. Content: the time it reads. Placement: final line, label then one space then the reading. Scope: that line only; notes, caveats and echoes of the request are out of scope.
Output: 8:44
